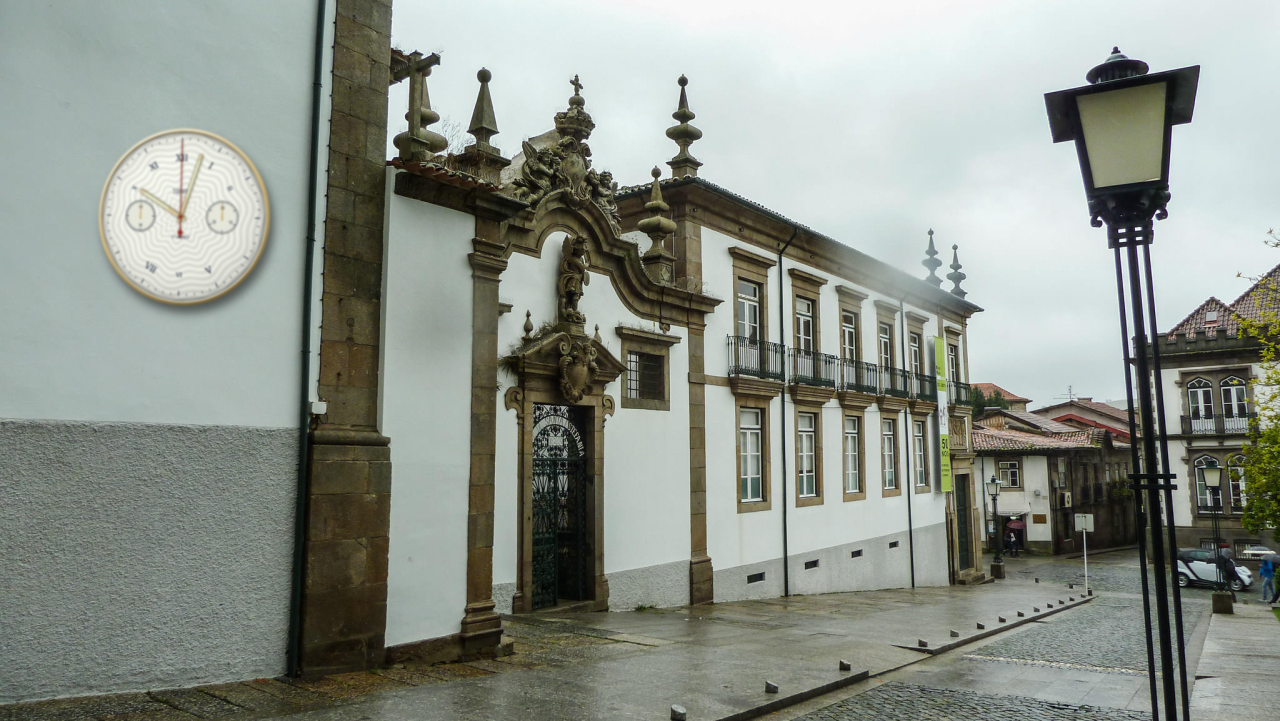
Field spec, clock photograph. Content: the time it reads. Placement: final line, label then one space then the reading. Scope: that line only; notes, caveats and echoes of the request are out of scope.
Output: 10:03
